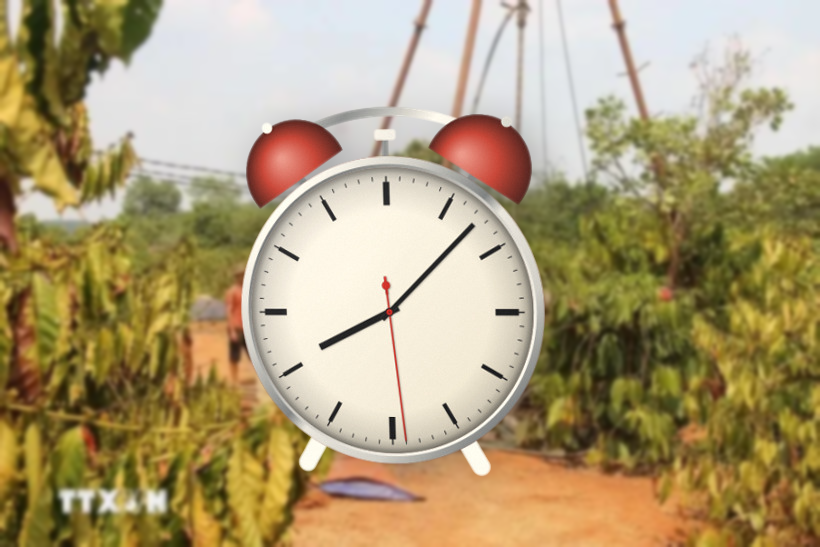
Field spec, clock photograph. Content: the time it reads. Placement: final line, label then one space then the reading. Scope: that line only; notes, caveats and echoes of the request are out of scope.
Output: 8:07:29
